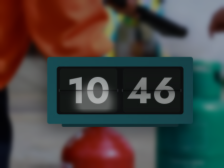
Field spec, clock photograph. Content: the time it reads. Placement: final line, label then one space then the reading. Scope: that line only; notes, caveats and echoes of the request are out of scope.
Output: 10:46
